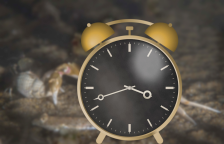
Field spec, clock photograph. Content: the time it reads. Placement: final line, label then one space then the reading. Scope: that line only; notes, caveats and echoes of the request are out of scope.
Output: 3:42
